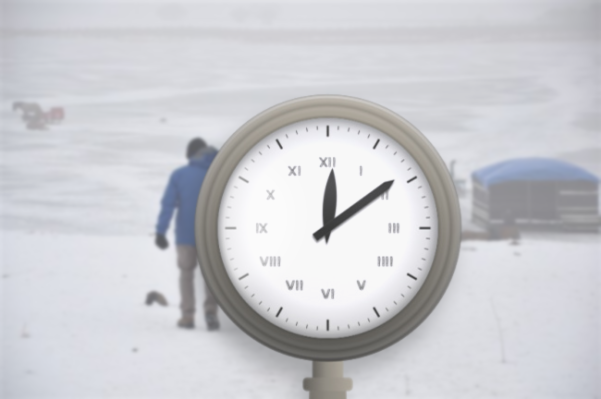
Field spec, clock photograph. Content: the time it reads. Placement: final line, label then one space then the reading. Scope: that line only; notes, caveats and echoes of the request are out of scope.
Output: 12:09
